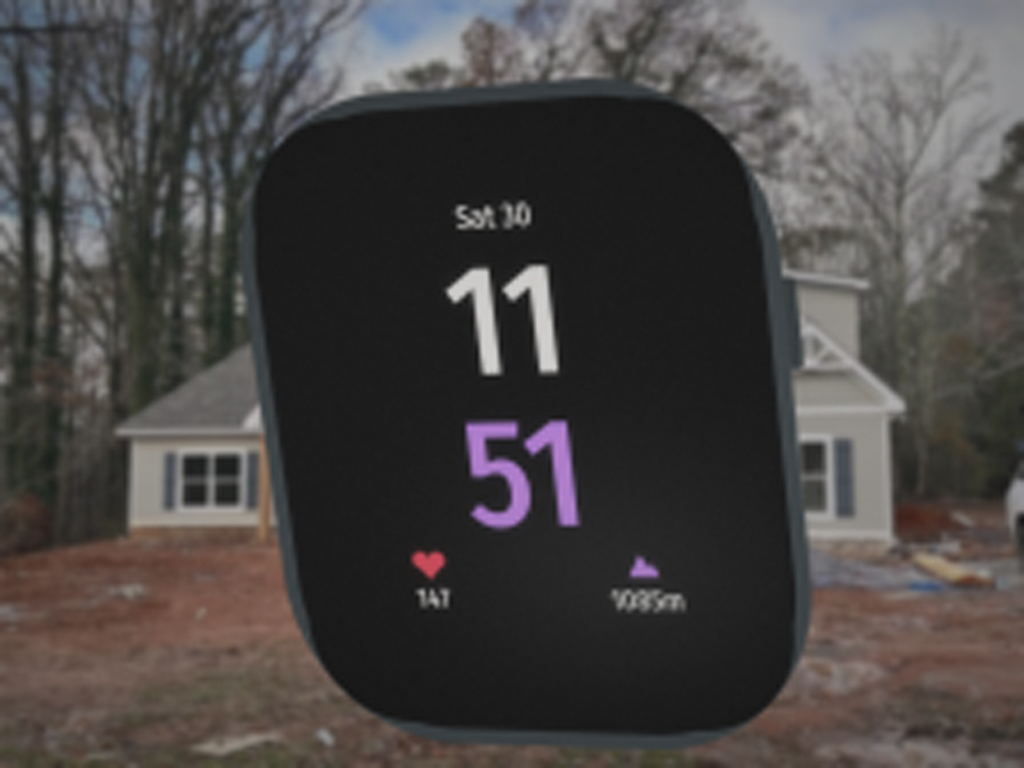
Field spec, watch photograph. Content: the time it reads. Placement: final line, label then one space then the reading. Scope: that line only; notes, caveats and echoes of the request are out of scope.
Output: 11:51
